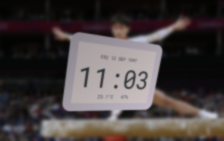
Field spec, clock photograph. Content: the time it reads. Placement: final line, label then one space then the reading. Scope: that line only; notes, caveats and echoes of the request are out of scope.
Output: 11:03
